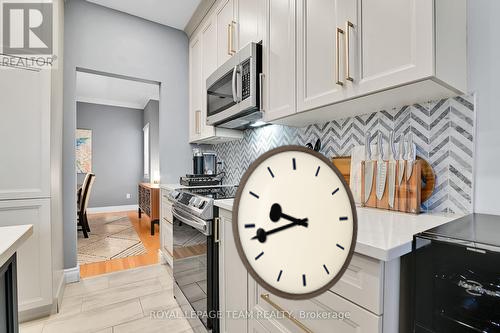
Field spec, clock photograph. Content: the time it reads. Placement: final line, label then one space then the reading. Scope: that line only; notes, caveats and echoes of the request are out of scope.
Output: 9:43
